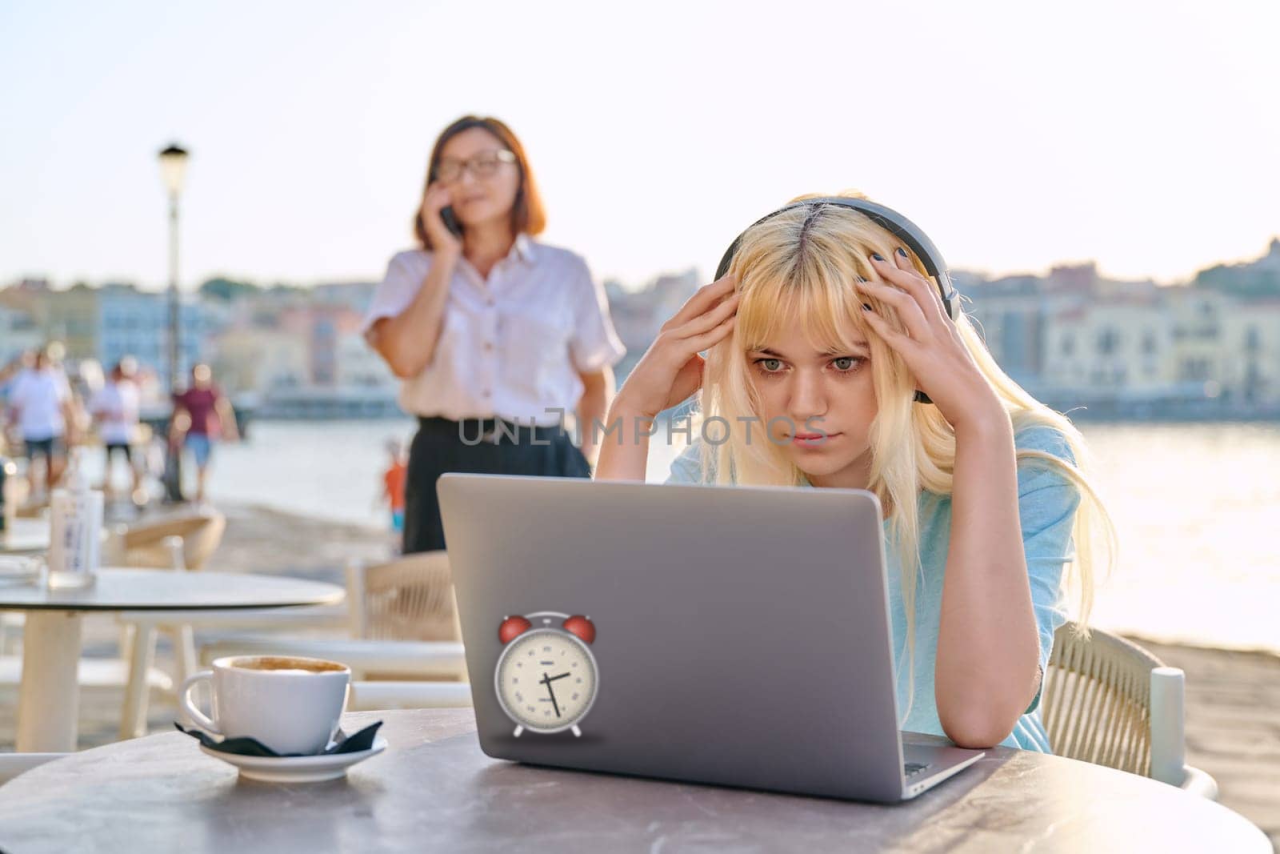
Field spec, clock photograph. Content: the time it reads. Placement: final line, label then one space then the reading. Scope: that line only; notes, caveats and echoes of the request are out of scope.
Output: 2:27
